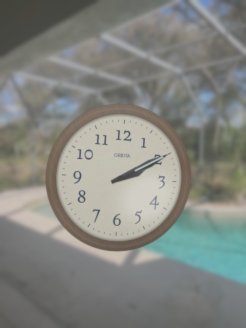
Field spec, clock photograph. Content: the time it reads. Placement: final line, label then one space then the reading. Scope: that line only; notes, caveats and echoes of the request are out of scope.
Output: 2:10
